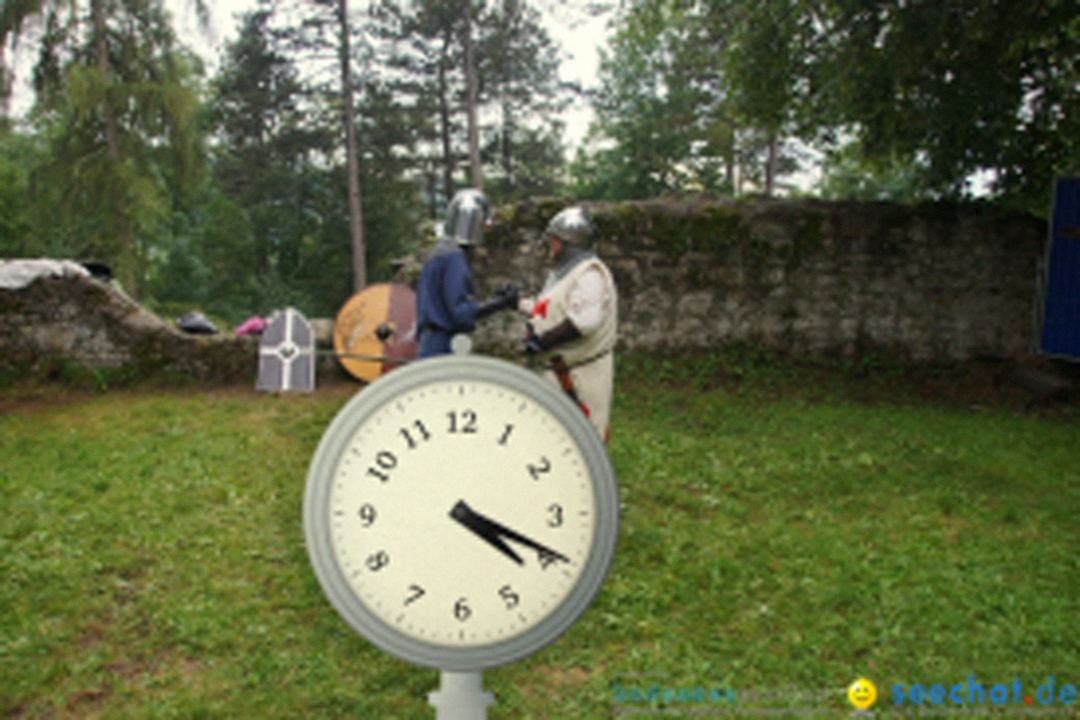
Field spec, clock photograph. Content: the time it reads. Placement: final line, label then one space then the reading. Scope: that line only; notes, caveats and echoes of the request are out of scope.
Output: 4:19
